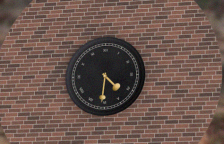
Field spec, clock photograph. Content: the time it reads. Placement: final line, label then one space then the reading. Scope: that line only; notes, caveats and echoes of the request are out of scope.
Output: 4:31
